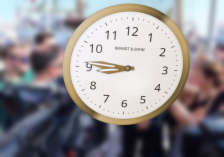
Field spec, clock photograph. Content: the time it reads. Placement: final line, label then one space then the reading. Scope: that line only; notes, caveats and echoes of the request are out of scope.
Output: 8:46
